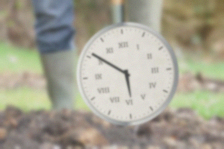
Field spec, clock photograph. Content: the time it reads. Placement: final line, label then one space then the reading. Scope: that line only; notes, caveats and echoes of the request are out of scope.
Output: 5:51
